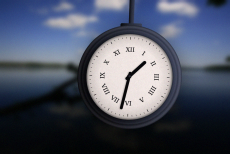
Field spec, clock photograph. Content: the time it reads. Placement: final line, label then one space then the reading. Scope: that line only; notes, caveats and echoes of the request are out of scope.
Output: 1:32
